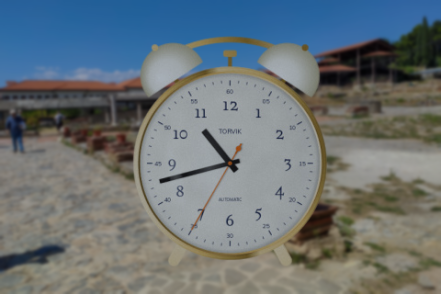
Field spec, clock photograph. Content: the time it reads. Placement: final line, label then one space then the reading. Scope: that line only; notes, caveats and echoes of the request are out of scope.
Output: 10:42:35
